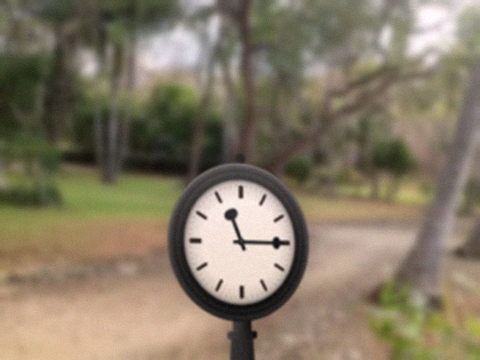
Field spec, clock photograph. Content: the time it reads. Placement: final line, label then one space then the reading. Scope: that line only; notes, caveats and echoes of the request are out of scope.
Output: 11:15
